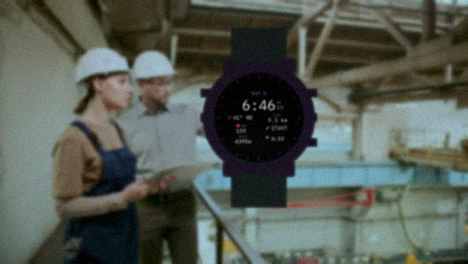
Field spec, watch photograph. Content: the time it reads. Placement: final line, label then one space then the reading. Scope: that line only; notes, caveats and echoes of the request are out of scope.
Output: 6:46
